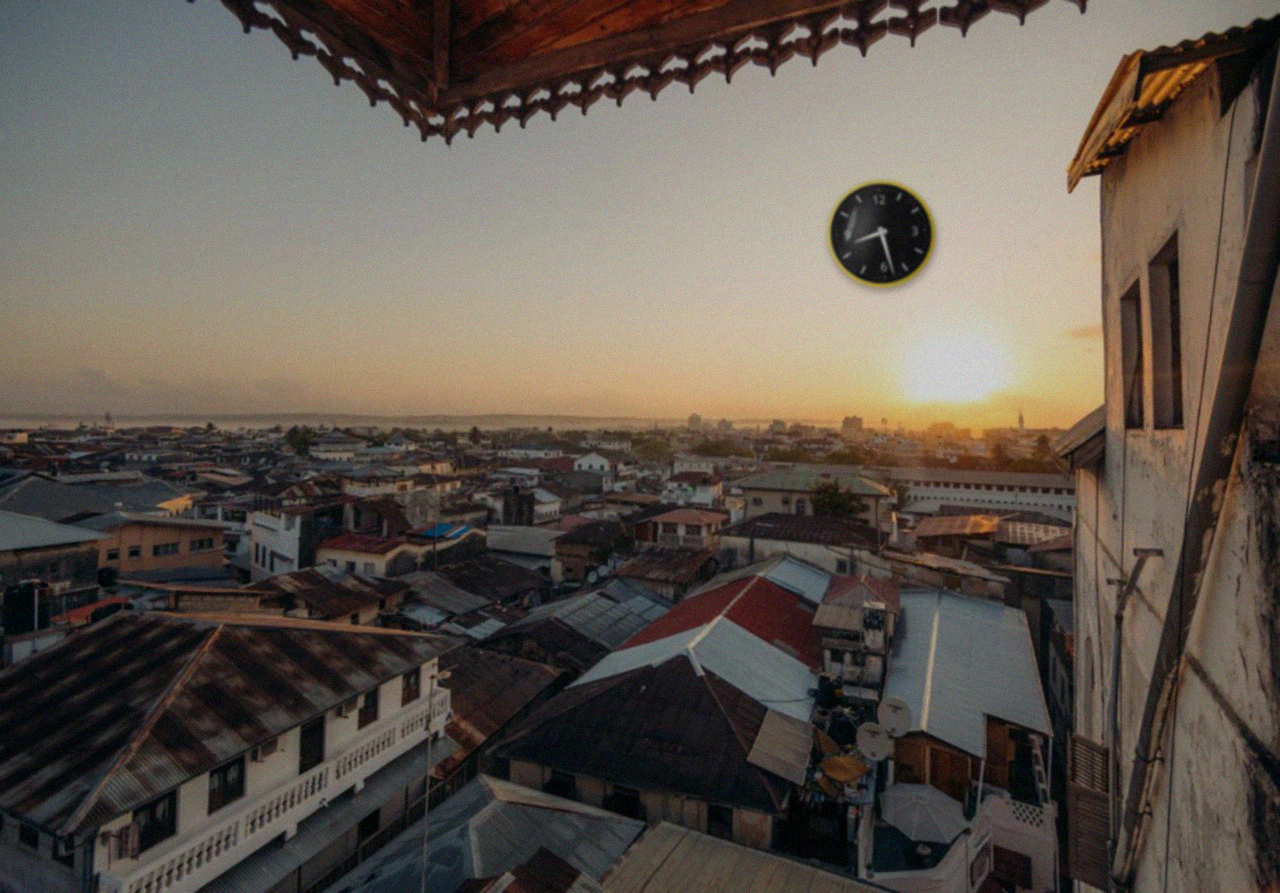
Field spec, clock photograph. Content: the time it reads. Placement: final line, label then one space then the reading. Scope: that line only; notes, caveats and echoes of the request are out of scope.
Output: 8:28
